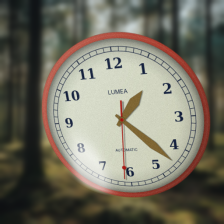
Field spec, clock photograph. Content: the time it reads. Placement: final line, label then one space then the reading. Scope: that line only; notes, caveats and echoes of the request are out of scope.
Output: 1:22:31
